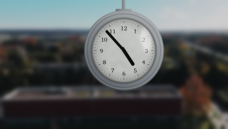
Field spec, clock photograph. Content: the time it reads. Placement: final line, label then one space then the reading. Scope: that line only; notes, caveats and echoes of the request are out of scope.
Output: 4:53
